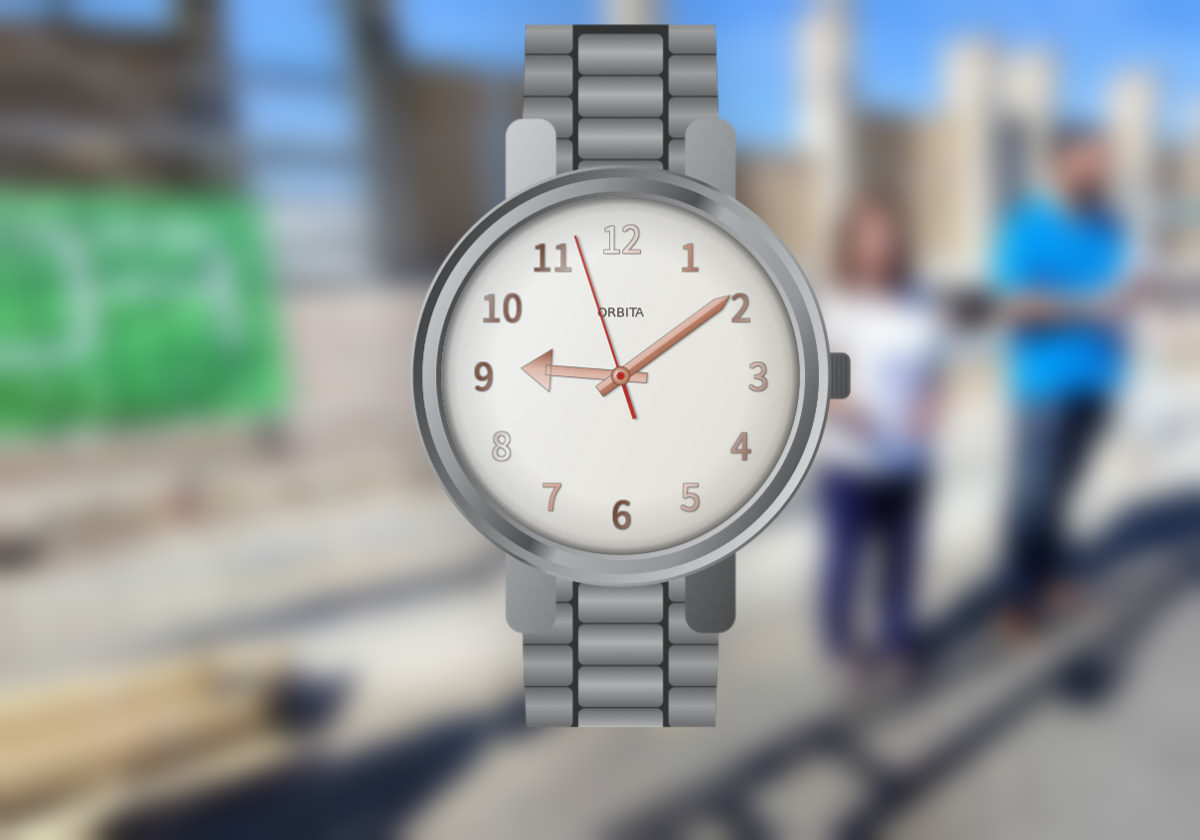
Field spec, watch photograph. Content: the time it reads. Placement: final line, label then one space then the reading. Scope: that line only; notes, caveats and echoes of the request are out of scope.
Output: 9:08:57
